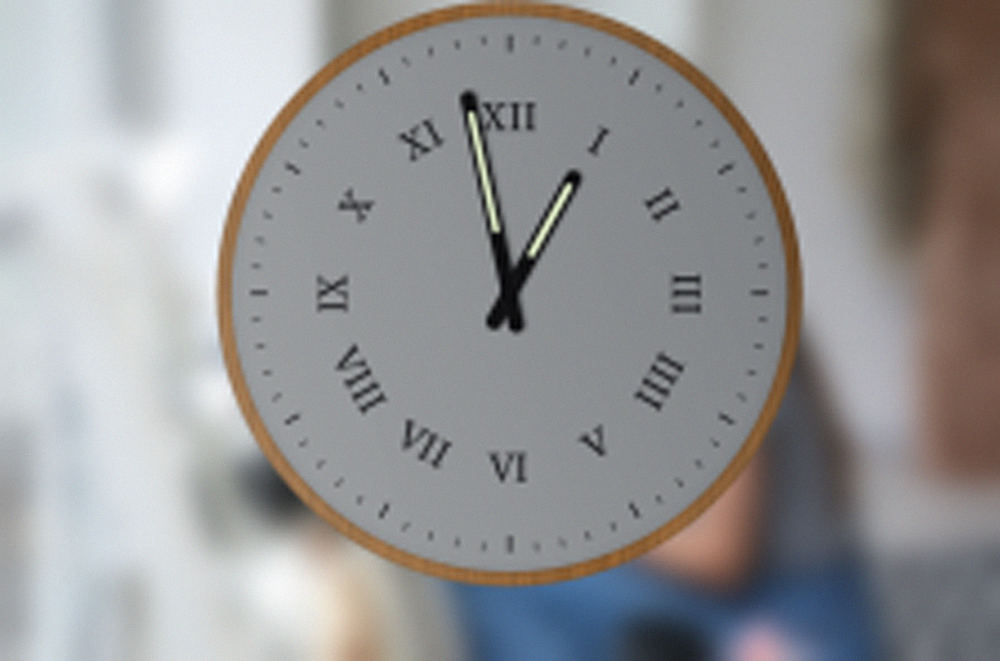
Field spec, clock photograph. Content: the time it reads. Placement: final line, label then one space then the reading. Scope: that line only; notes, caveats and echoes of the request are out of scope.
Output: 12:58
